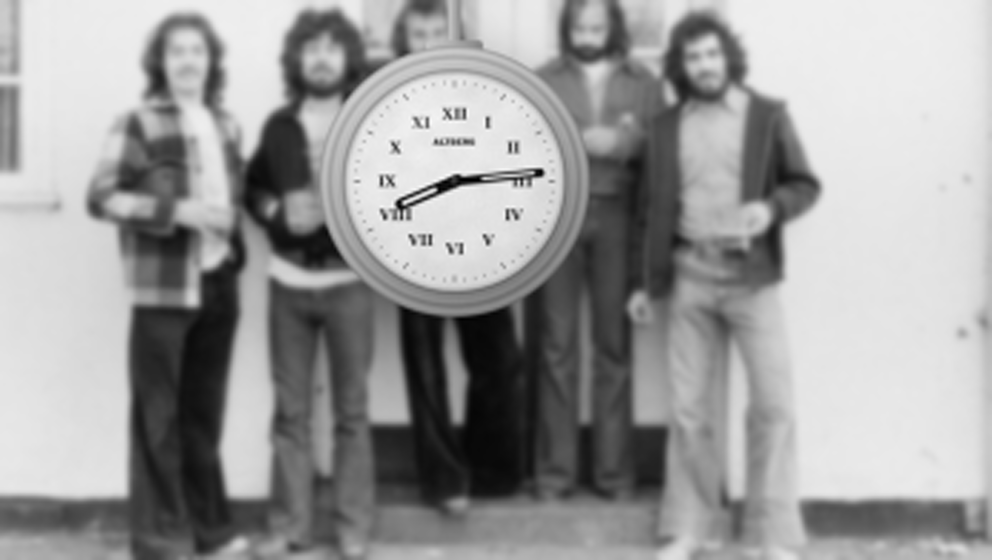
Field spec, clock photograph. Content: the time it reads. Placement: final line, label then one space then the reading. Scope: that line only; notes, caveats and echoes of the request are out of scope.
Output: 8:14
